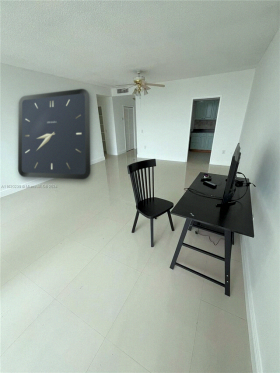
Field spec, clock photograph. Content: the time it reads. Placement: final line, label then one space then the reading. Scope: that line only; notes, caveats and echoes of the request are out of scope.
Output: 8:38
